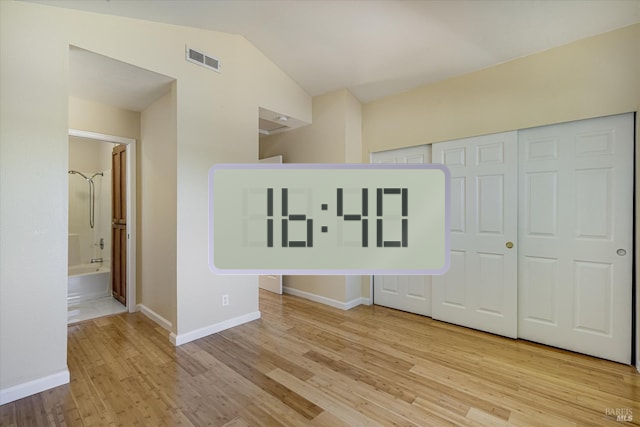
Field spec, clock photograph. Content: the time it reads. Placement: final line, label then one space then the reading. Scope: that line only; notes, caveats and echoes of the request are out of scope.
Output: 16:40
